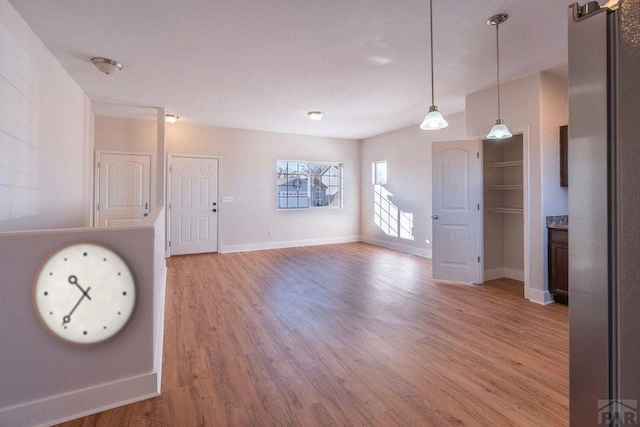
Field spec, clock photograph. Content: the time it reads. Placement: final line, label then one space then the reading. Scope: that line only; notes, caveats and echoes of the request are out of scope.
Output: 10:36
